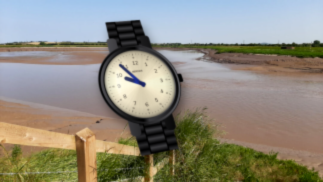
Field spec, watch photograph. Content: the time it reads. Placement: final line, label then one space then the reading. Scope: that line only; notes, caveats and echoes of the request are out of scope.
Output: 9:54
